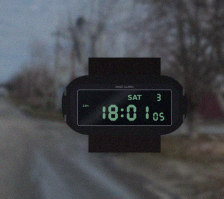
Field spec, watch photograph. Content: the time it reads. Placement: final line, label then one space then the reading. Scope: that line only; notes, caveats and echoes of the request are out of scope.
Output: 18:01:05
